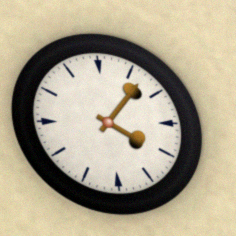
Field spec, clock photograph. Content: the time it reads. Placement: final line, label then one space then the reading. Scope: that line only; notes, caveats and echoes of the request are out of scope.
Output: 4:07
